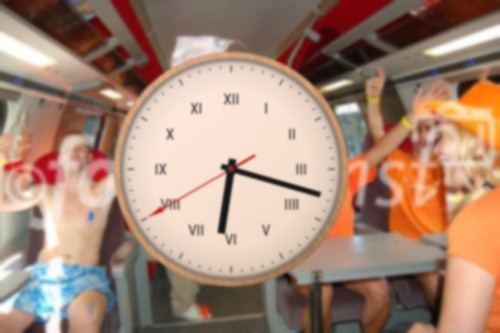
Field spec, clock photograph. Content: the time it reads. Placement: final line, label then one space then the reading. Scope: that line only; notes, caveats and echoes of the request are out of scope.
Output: 6:17:40
